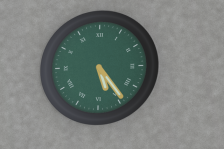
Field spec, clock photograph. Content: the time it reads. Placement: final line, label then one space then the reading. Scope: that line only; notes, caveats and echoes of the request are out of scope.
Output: 5:24
